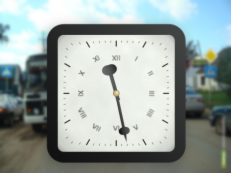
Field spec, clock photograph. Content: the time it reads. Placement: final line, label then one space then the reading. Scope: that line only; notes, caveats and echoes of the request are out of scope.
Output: 11:28
